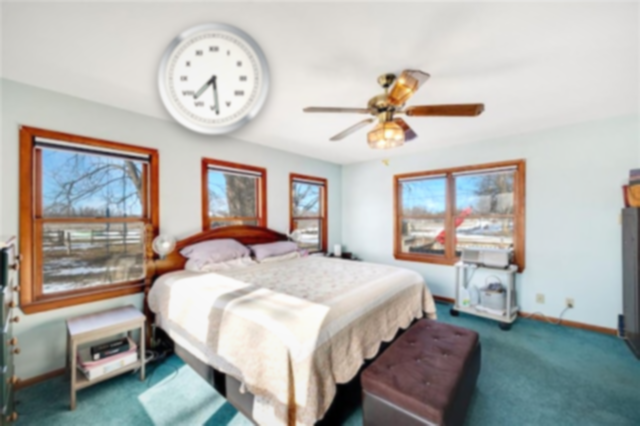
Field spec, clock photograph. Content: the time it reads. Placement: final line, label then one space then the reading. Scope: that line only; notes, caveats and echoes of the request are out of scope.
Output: 7:29
